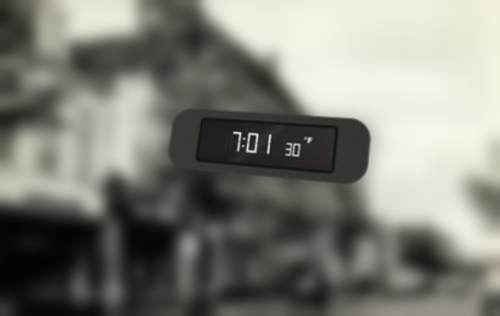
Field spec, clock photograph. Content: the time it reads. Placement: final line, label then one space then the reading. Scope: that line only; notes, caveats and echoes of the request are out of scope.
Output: 7:01
